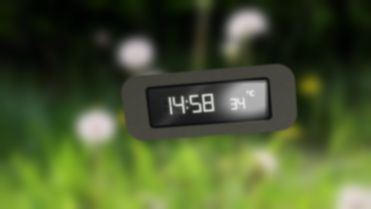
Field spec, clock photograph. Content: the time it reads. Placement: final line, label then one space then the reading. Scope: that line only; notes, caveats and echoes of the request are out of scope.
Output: 14:58
